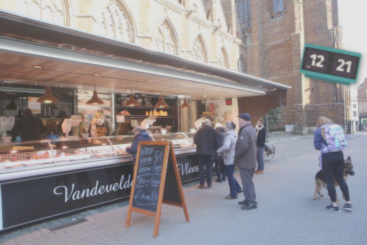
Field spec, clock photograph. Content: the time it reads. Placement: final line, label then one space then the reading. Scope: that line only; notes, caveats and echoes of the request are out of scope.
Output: 12:21
